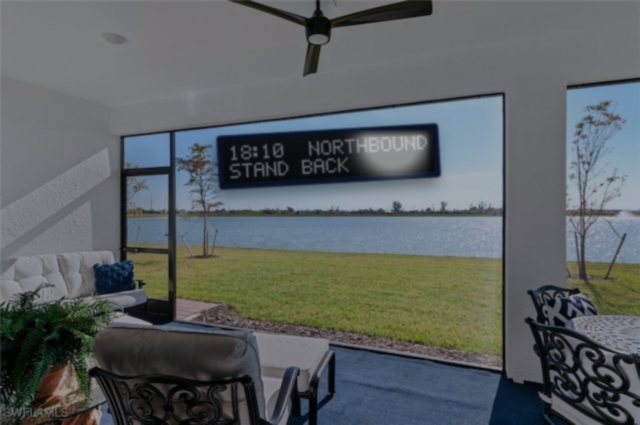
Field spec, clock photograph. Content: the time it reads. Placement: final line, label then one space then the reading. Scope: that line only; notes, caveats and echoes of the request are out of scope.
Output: 18:10
